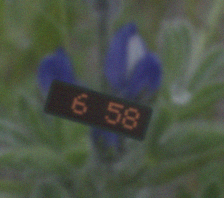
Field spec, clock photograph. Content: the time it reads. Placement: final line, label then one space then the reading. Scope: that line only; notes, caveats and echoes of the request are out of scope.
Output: 6:58
